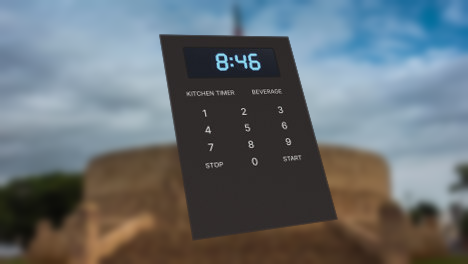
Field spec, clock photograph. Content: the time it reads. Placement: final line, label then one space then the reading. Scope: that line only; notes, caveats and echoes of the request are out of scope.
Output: 8:46
